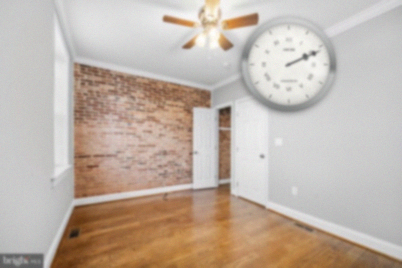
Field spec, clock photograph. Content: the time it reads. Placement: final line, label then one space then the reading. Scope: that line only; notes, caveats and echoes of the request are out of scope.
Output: 2:11
